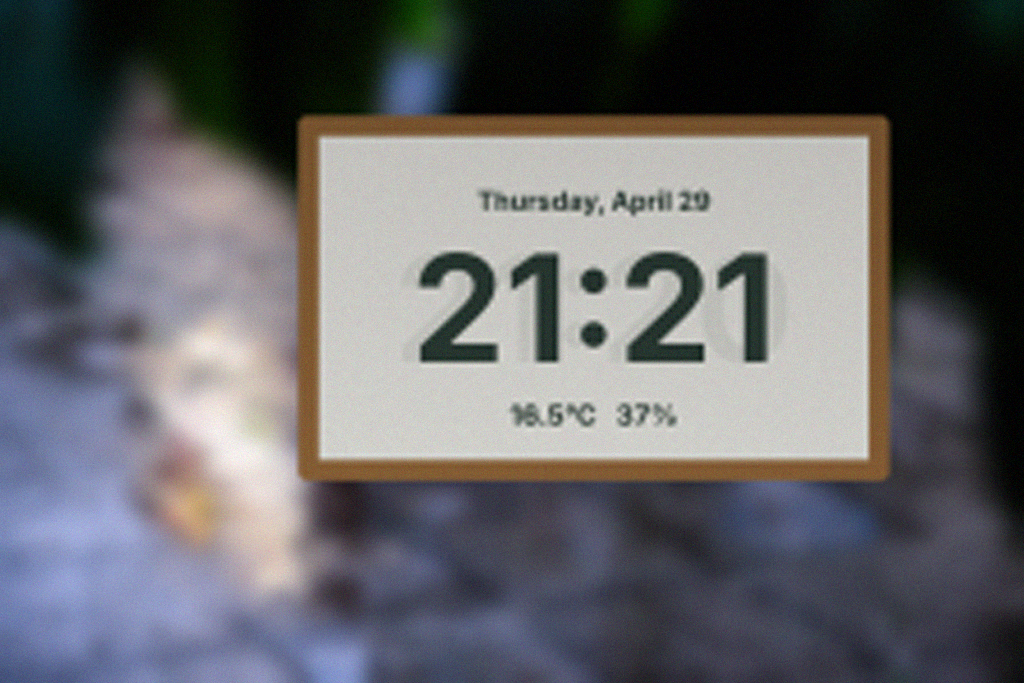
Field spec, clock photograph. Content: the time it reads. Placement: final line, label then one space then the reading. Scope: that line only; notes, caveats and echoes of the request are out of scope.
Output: 21:21
